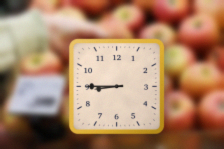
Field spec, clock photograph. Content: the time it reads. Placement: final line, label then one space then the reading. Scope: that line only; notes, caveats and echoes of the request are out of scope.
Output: 8:45
